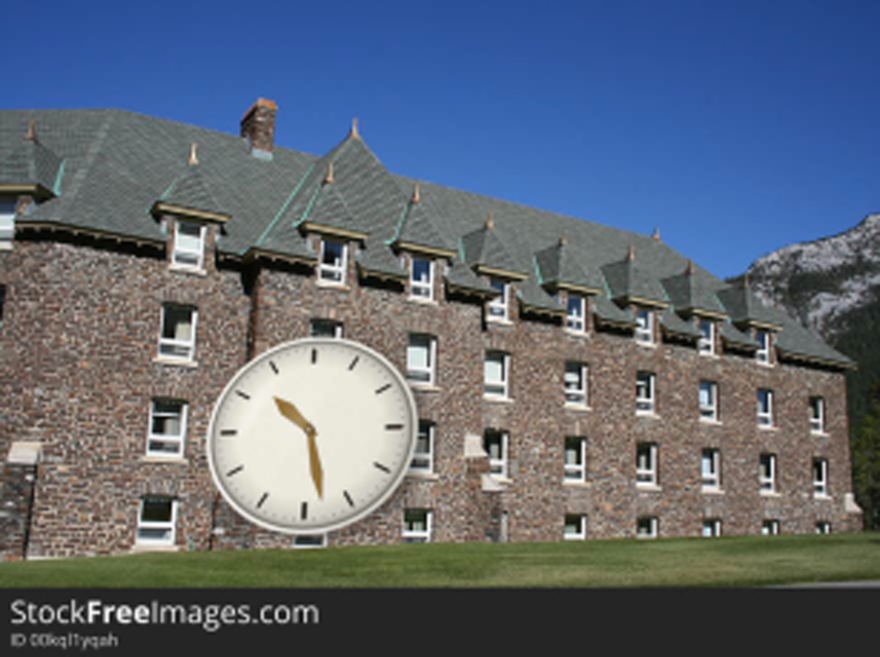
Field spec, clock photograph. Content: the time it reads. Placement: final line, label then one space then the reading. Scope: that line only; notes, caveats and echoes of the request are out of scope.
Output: 10:28
